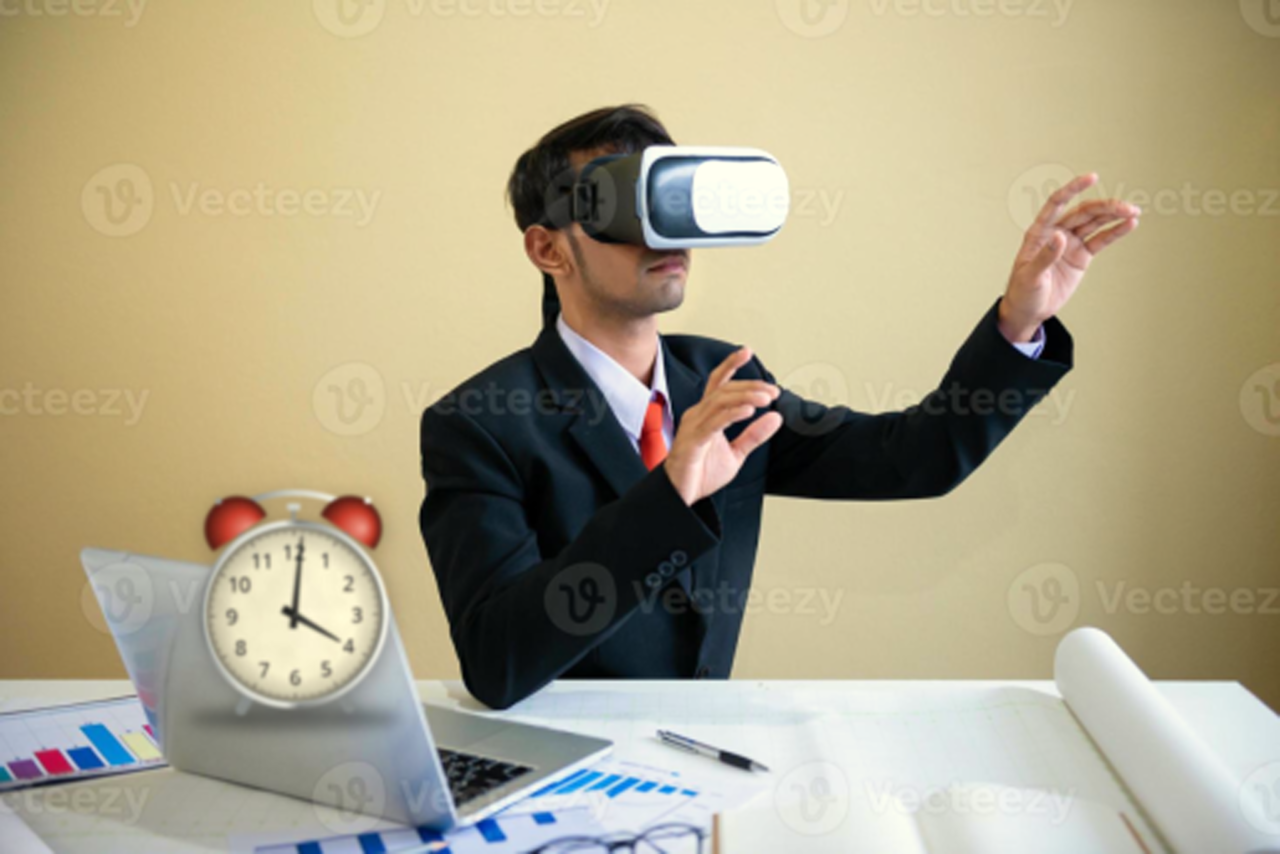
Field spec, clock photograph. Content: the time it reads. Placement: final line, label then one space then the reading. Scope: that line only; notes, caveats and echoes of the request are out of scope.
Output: 4:01
